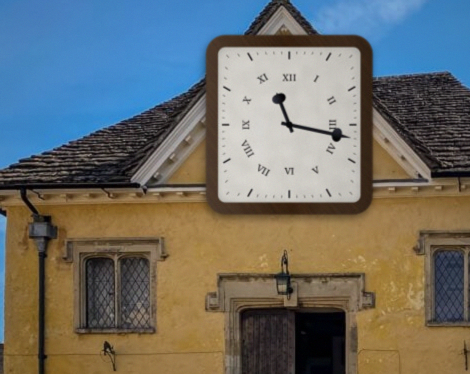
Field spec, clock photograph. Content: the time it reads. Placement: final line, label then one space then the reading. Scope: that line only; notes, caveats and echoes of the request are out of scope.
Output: 11:17
